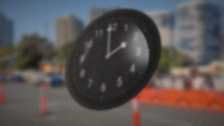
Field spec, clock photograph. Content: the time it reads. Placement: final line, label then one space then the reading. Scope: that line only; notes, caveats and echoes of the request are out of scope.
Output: 1:59
